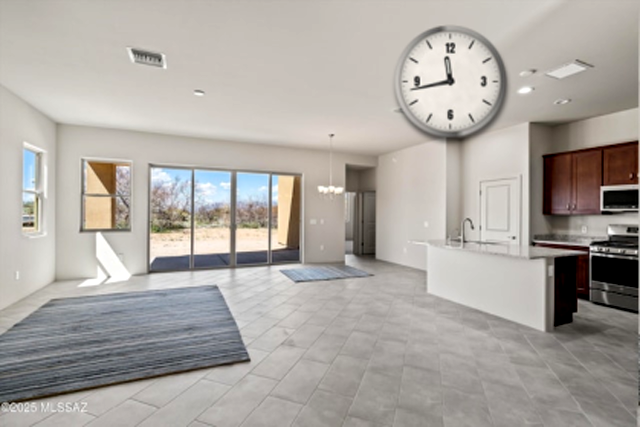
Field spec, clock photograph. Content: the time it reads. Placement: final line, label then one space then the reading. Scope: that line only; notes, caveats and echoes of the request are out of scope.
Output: 11:43
